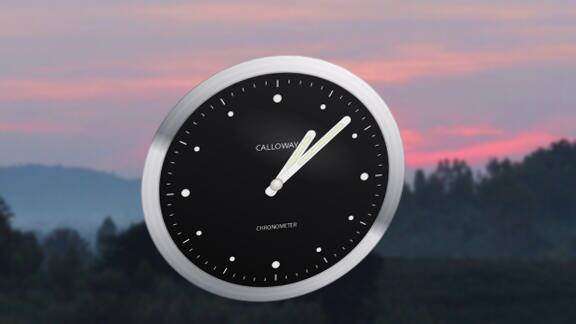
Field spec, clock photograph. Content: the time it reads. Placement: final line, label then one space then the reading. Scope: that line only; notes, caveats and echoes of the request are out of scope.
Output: 1:08
